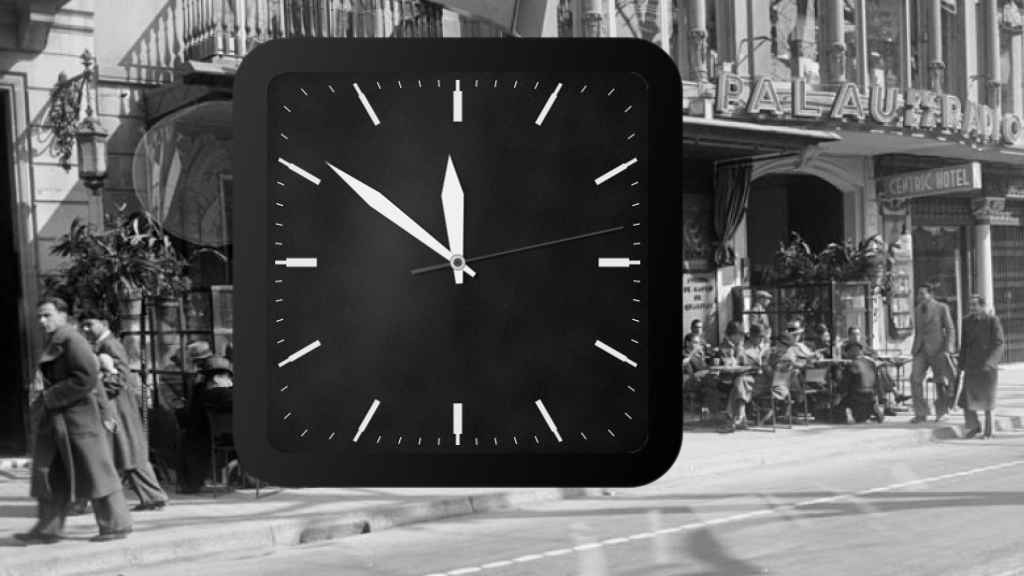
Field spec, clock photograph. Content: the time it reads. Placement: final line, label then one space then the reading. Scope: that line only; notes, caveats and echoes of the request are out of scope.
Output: 11:51:13
